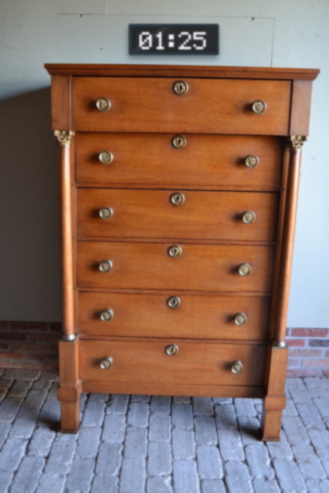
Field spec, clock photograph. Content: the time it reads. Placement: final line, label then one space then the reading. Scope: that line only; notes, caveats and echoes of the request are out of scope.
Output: 1:25
